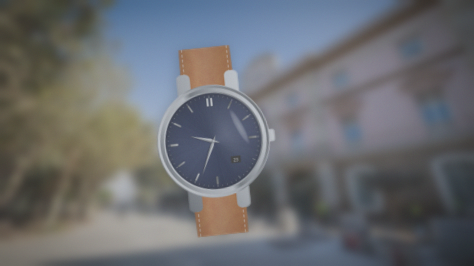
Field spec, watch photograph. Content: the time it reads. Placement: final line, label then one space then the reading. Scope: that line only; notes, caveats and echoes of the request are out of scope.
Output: 9:34
